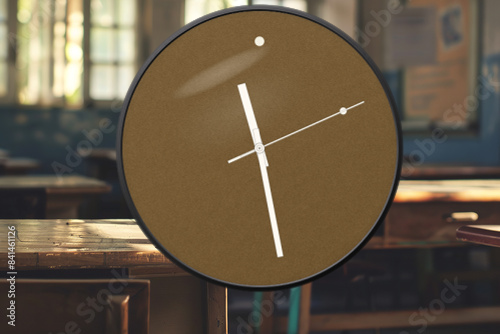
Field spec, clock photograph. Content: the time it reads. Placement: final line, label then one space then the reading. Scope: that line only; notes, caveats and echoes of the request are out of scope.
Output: 11:28:11
